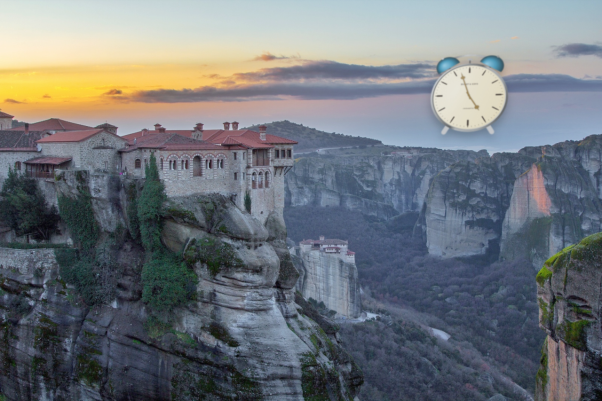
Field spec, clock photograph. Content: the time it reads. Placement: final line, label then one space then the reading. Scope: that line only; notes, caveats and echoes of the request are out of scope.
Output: 4:57
